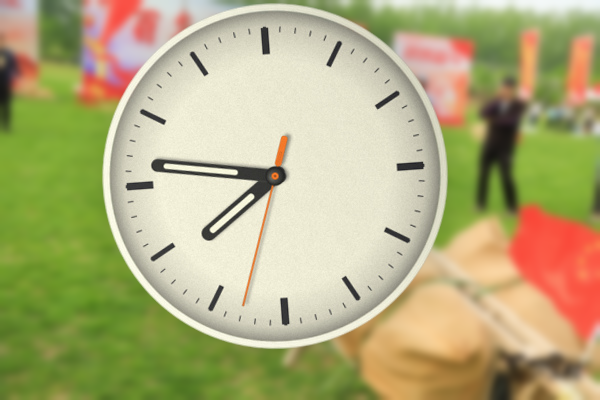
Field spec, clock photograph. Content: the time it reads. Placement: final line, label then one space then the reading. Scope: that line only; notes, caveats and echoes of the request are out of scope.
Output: 7:46:33
